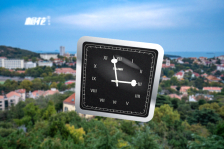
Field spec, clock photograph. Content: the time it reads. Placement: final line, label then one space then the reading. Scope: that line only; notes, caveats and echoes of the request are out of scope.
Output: 2:58
